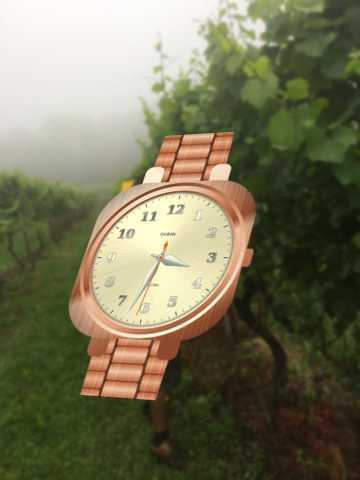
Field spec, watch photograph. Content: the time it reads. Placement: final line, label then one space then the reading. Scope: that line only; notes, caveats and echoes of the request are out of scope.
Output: 3:32:31
